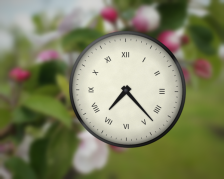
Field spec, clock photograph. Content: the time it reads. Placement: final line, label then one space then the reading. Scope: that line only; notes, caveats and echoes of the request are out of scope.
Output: 7:23
